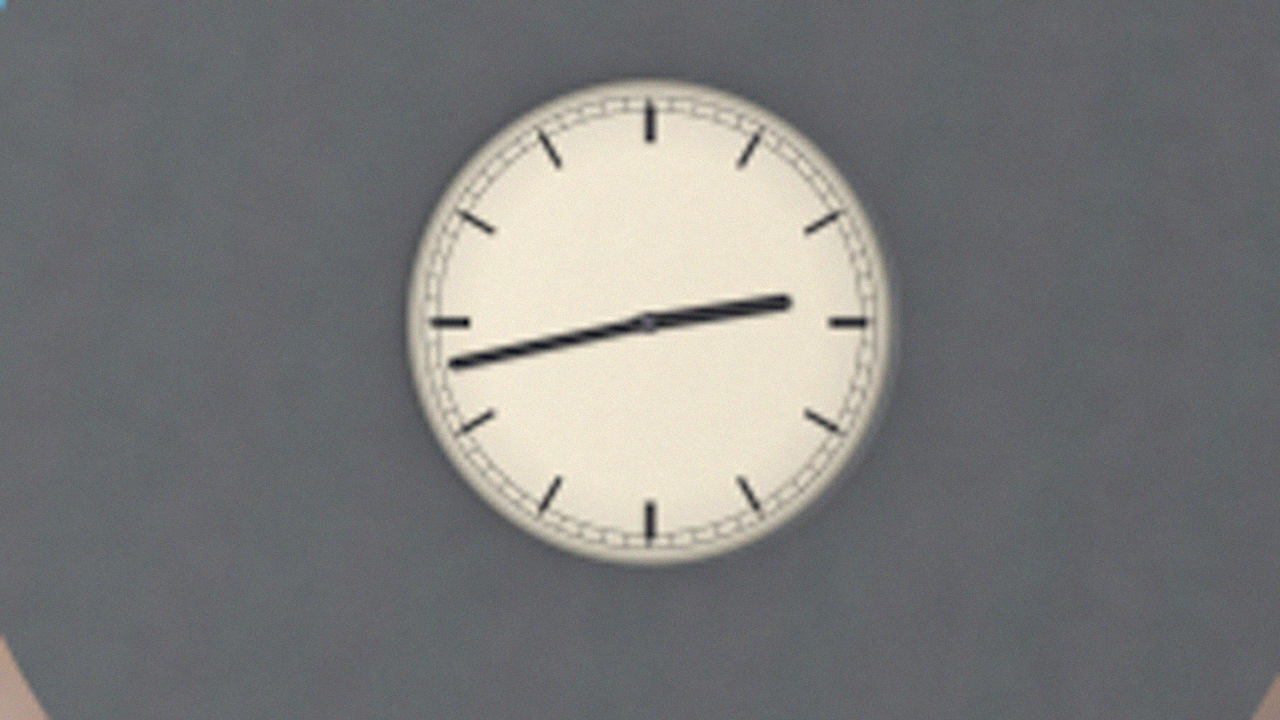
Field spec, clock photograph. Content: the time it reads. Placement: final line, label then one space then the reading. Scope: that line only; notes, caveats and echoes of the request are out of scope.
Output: 2:43
